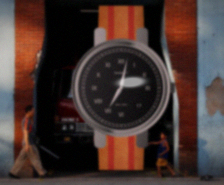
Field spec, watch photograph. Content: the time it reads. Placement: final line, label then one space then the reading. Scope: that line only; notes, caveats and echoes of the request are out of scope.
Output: 7:02
